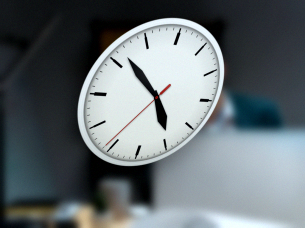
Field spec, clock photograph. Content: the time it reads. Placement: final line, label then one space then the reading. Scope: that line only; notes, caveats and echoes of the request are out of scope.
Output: 4:51:36
